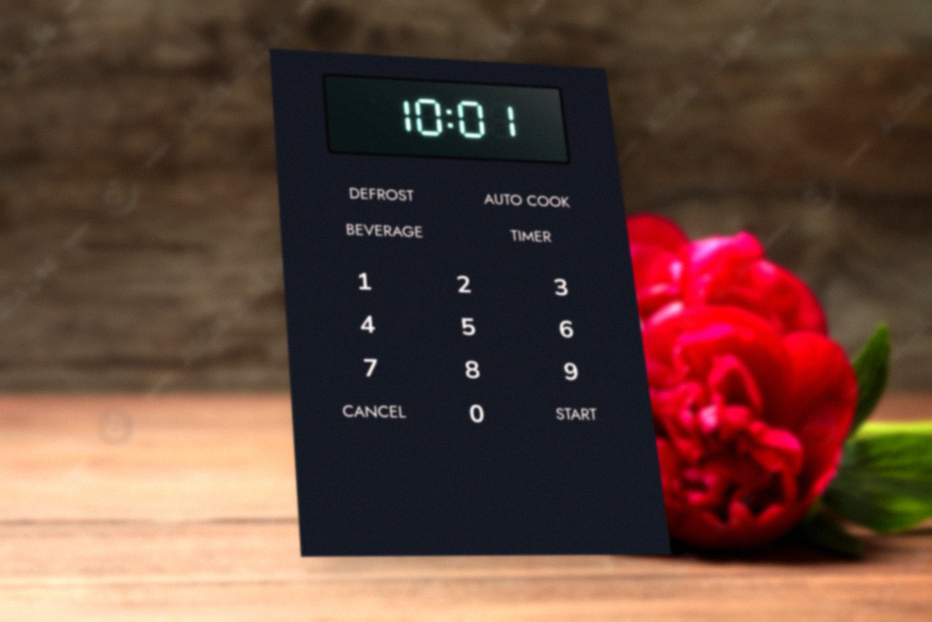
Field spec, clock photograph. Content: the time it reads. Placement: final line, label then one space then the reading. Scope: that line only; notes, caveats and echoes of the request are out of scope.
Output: 10:01
